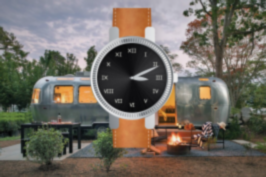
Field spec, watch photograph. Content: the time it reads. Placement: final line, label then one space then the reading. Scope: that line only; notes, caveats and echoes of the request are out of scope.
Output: 3:11
